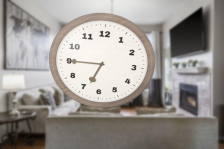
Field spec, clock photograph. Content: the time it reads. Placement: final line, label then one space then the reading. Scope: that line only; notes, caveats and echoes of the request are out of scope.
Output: 6:45
